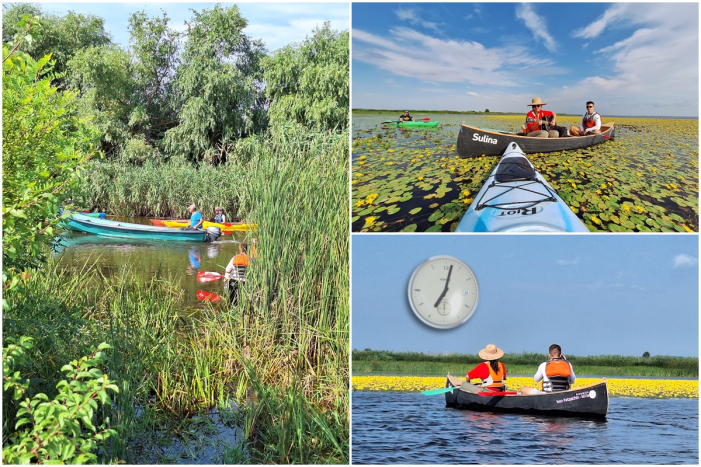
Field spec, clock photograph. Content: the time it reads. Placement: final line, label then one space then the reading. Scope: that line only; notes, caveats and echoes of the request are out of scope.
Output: 7:02
